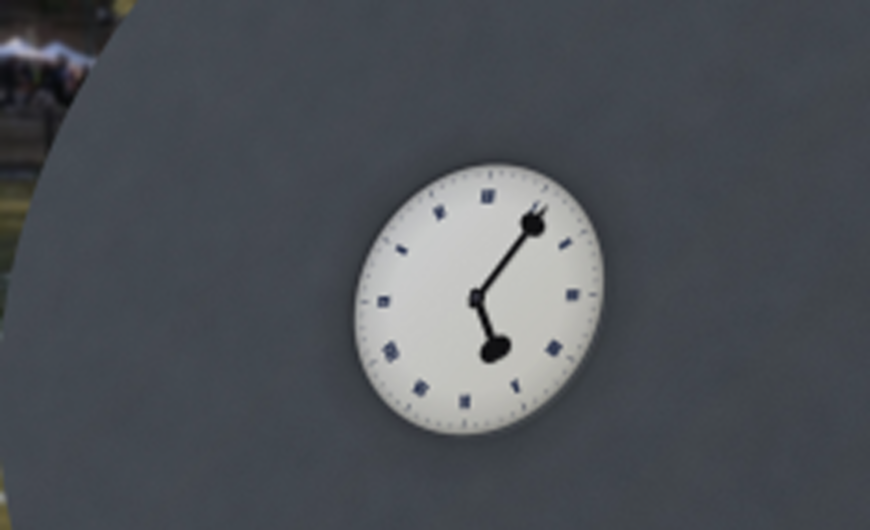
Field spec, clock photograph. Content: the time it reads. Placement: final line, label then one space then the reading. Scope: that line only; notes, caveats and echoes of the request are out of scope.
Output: 5:06
